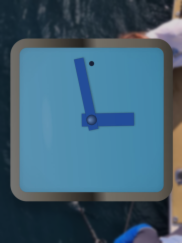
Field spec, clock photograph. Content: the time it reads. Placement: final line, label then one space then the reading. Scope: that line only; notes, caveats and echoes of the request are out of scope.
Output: 2:58
